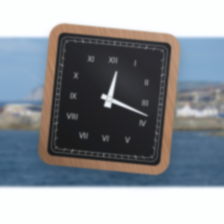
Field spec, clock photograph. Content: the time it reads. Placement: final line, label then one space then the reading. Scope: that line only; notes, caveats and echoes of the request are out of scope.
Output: 12:18
